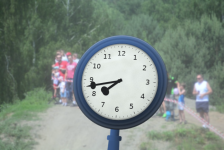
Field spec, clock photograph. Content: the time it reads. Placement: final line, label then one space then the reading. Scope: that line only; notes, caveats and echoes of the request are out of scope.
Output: 7:43
